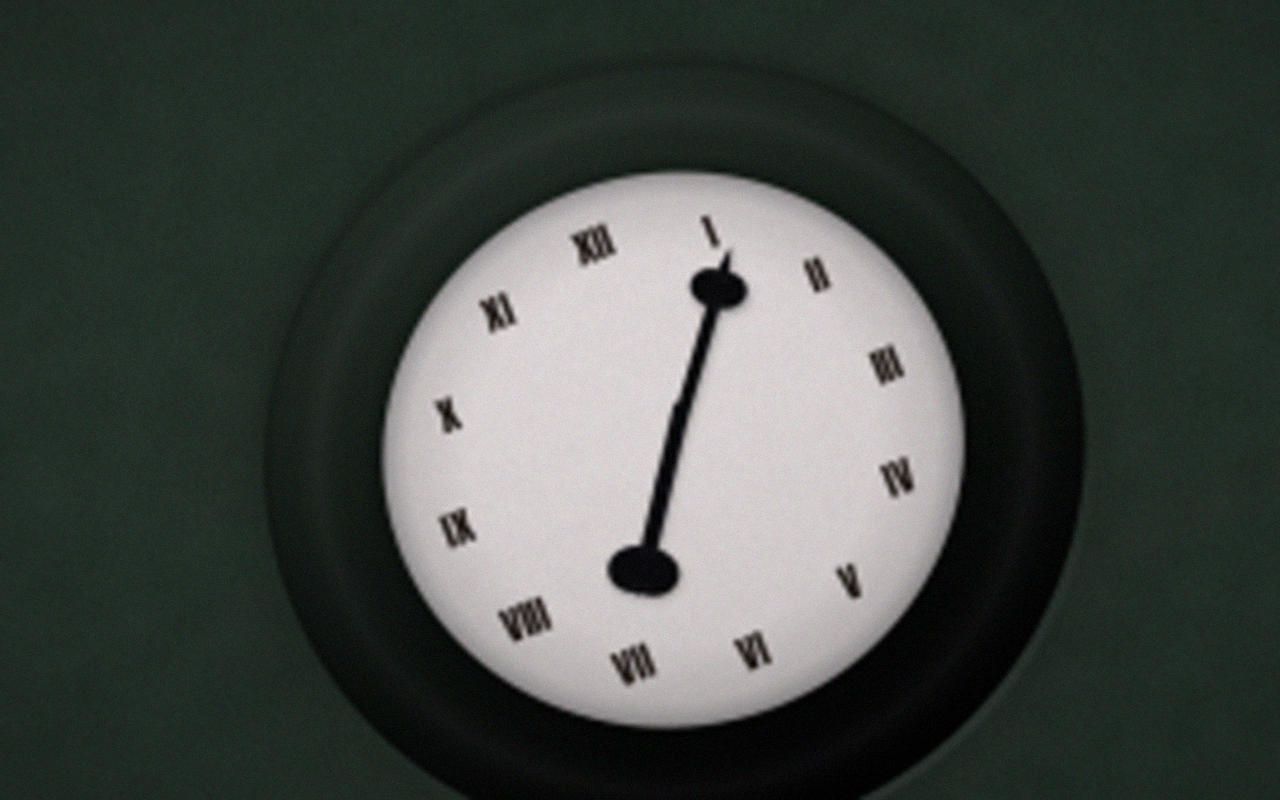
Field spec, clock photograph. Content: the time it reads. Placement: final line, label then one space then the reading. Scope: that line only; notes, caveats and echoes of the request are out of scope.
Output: 7:06
